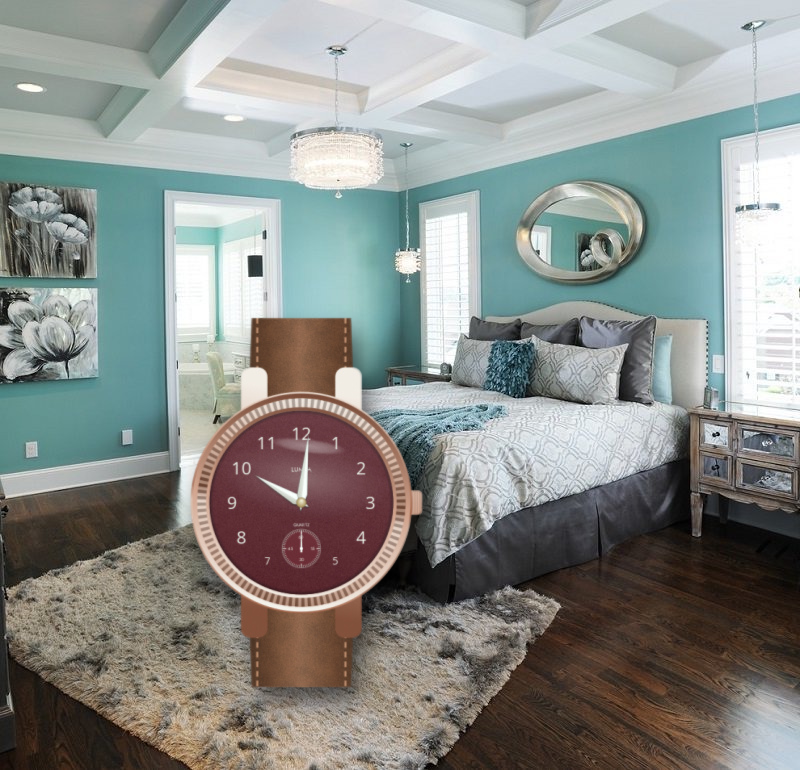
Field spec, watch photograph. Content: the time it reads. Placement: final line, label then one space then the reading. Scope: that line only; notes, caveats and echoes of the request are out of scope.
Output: 10:01
